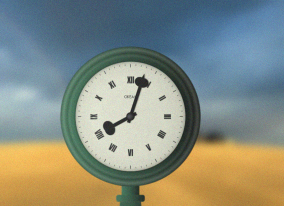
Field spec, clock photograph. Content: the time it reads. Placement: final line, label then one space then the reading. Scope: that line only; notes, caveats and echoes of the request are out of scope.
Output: 8:03
